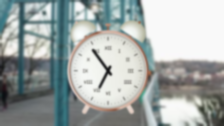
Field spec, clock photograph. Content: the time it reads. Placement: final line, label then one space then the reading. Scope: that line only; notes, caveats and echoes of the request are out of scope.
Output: 6:54
